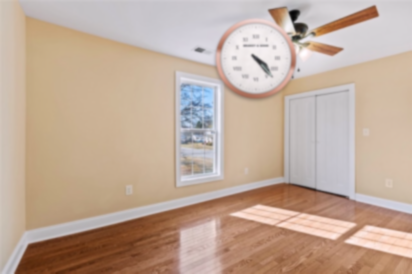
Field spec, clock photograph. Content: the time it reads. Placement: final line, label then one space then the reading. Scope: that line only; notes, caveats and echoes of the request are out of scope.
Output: 4:23
